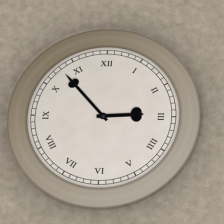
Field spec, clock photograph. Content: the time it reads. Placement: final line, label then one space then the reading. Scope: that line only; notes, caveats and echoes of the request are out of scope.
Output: 2:53
